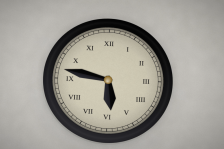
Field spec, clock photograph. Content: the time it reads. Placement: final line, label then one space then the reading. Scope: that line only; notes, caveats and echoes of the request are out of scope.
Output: 5:47
